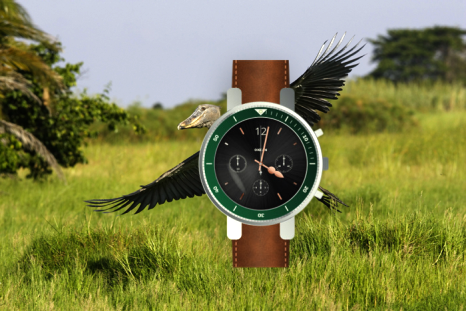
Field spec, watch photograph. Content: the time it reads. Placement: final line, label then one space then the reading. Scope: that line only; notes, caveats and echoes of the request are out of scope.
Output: 4:02
